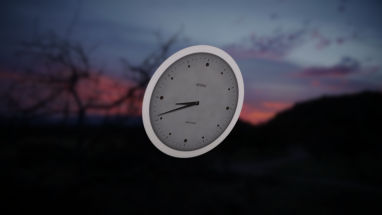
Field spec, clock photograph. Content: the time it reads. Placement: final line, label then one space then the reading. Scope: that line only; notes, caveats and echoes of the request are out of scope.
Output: 8:41
